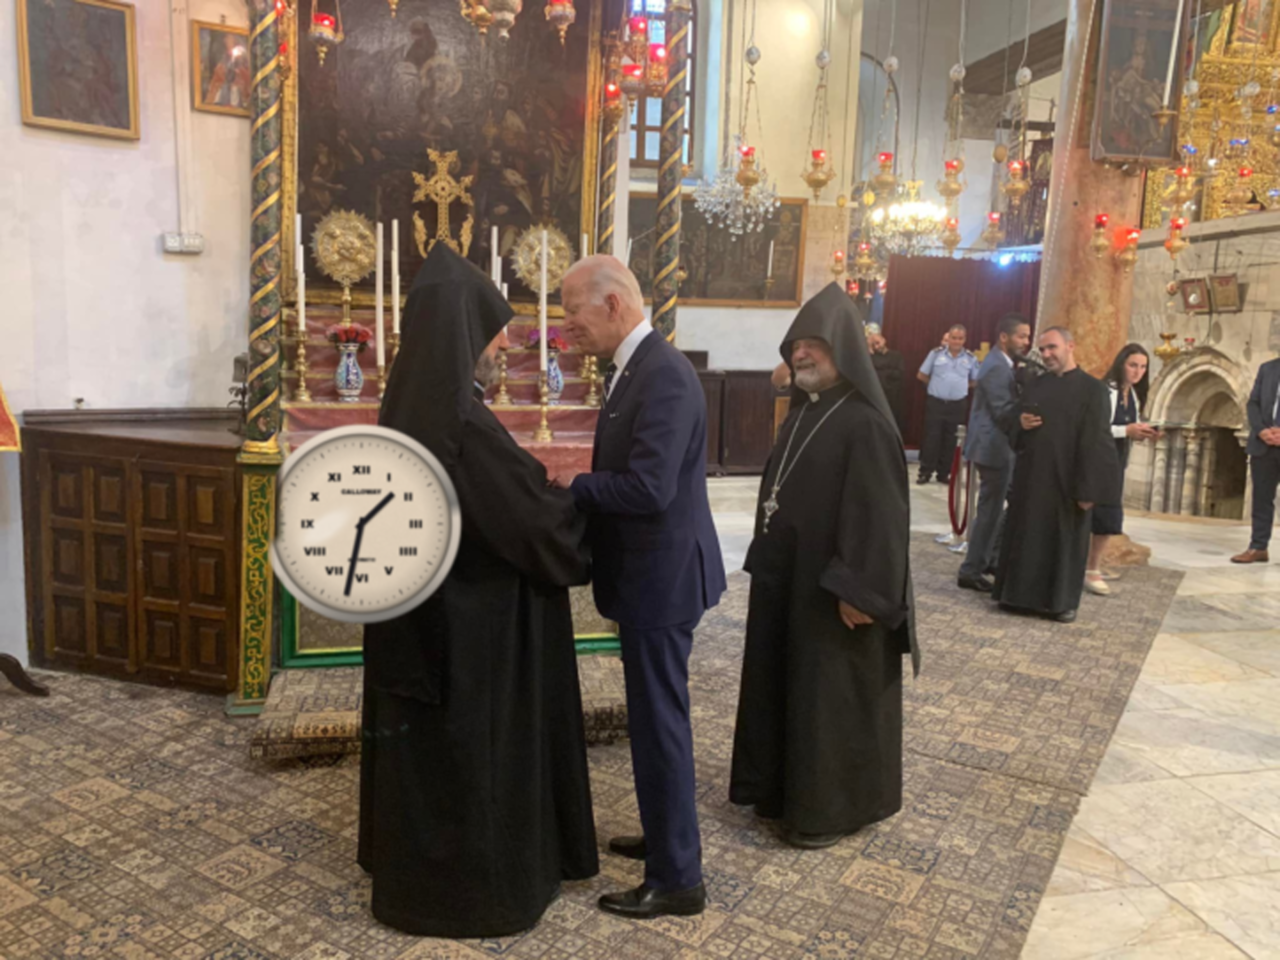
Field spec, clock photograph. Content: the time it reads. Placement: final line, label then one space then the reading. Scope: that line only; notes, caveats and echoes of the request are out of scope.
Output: 1:32
